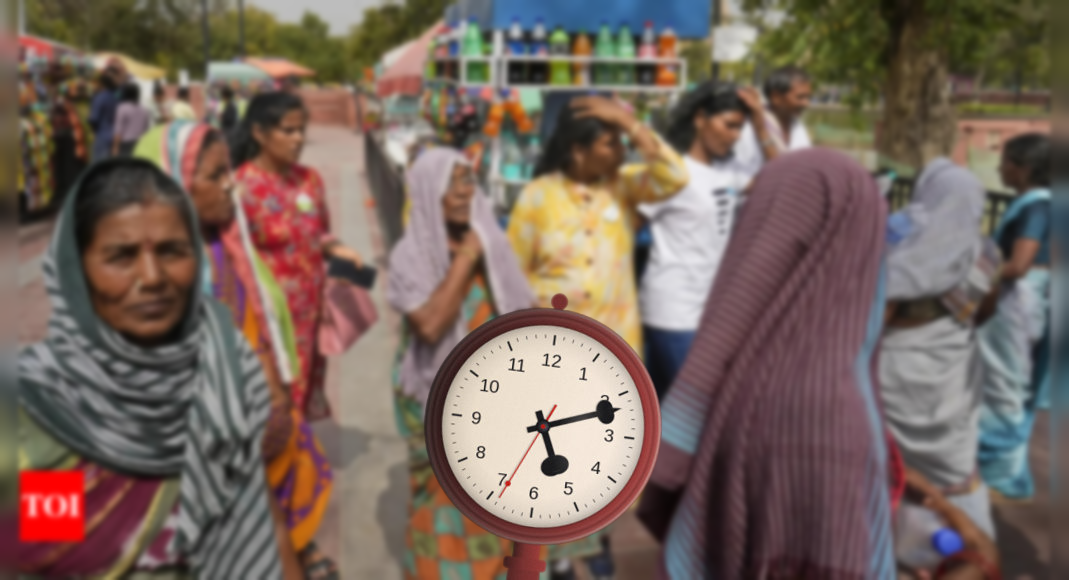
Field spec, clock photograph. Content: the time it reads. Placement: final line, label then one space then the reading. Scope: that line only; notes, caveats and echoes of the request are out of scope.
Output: 5:11:34
